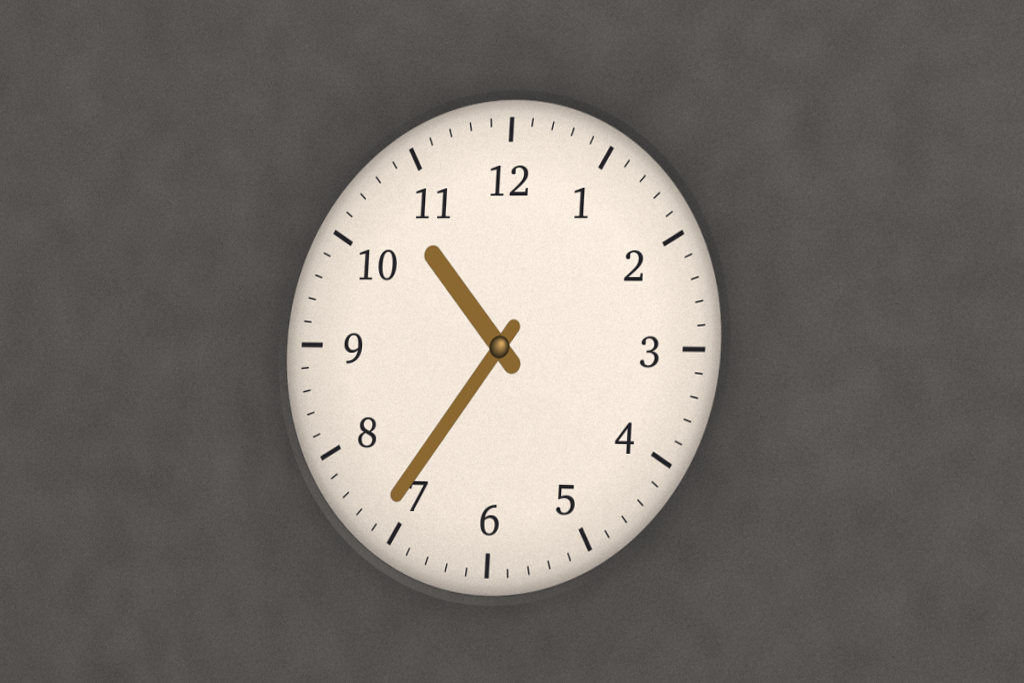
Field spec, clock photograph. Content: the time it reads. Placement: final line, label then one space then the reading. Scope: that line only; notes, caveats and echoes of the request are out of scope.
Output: 10:36
